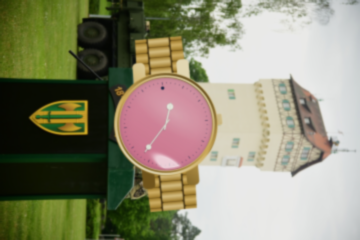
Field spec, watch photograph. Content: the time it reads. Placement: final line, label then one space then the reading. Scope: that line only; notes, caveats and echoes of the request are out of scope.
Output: 12:37
